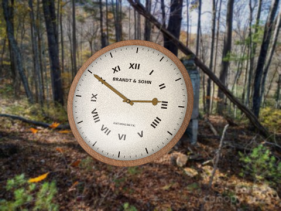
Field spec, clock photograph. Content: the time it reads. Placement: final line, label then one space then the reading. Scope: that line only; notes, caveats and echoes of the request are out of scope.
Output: 2:50
